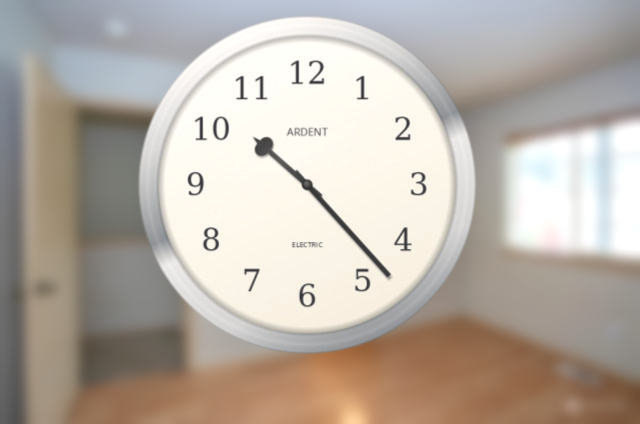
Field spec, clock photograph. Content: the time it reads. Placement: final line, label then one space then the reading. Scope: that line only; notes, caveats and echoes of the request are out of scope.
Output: 10:23
